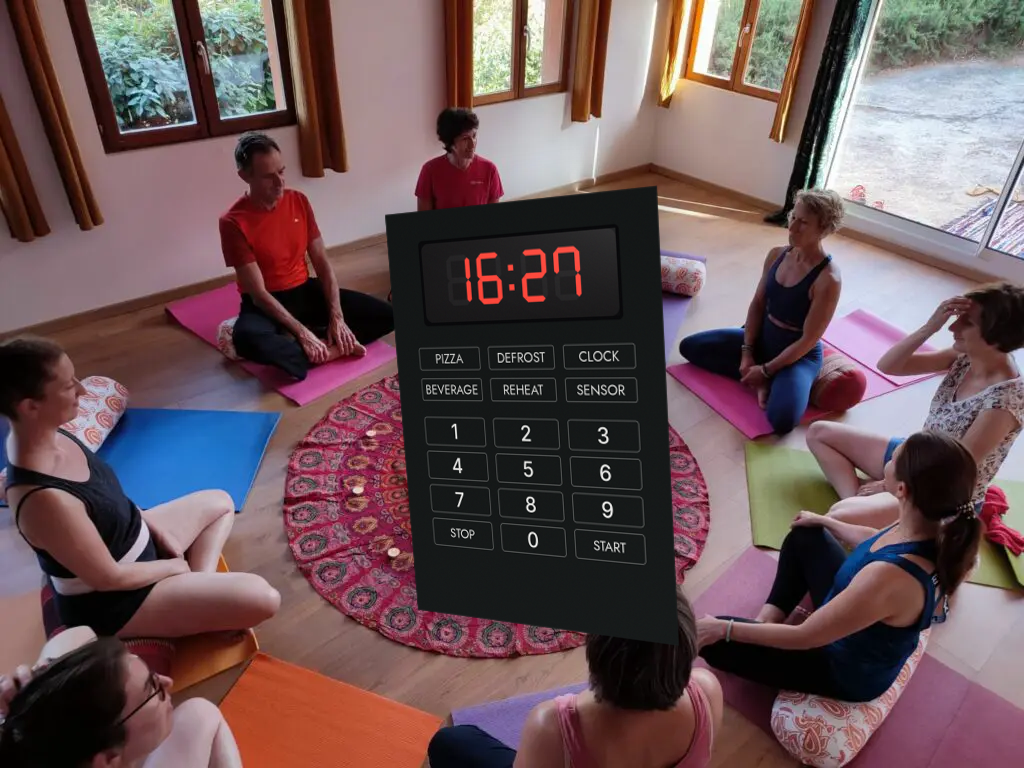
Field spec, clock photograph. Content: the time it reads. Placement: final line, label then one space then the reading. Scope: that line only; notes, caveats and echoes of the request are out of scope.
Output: 16:27
